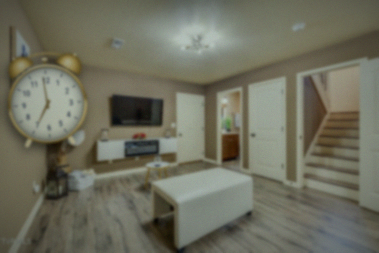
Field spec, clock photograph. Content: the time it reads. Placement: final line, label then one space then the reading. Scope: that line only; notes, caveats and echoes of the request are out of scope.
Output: 6:59
